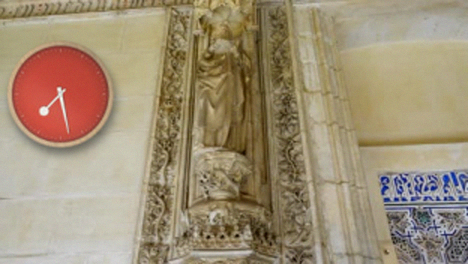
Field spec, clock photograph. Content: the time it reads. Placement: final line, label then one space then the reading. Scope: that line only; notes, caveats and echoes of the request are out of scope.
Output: 7:28
